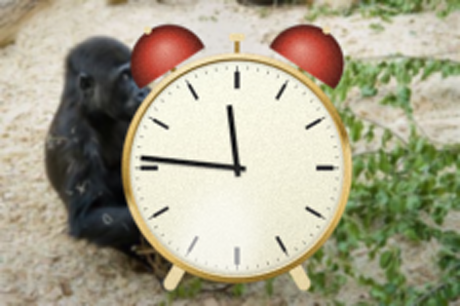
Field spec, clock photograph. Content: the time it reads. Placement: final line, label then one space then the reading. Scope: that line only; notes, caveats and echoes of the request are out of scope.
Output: 11:46
